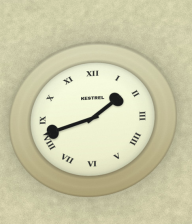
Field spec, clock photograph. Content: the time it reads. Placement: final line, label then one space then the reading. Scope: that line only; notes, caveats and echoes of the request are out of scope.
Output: 1:42
